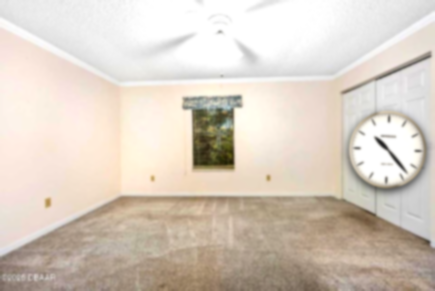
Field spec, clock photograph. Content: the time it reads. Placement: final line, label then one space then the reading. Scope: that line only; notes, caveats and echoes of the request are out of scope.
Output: 10:23
